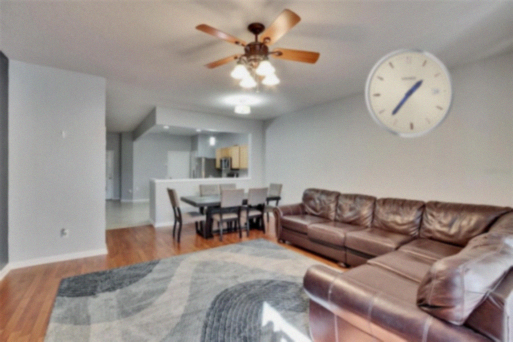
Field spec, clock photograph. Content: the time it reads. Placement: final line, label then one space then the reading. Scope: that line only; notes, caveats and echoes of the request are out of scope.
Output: 1:37
